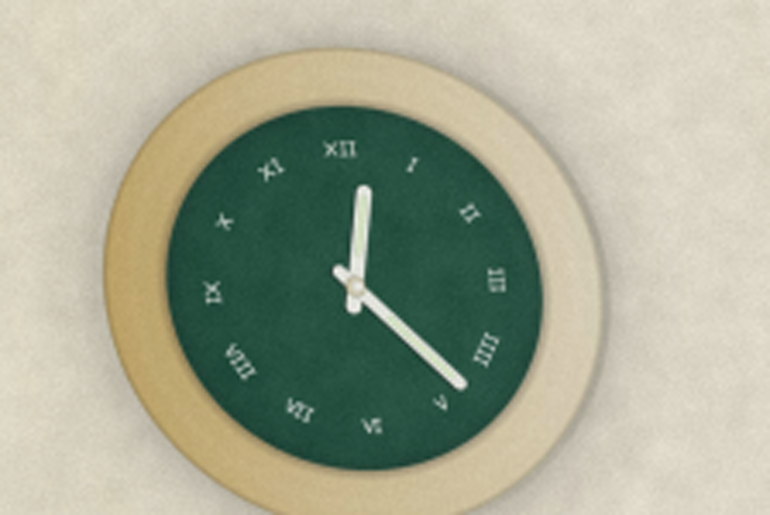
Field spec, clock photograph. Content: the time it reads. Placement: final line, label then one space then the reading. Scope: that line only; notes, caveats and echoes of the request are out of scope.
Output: 12:23
